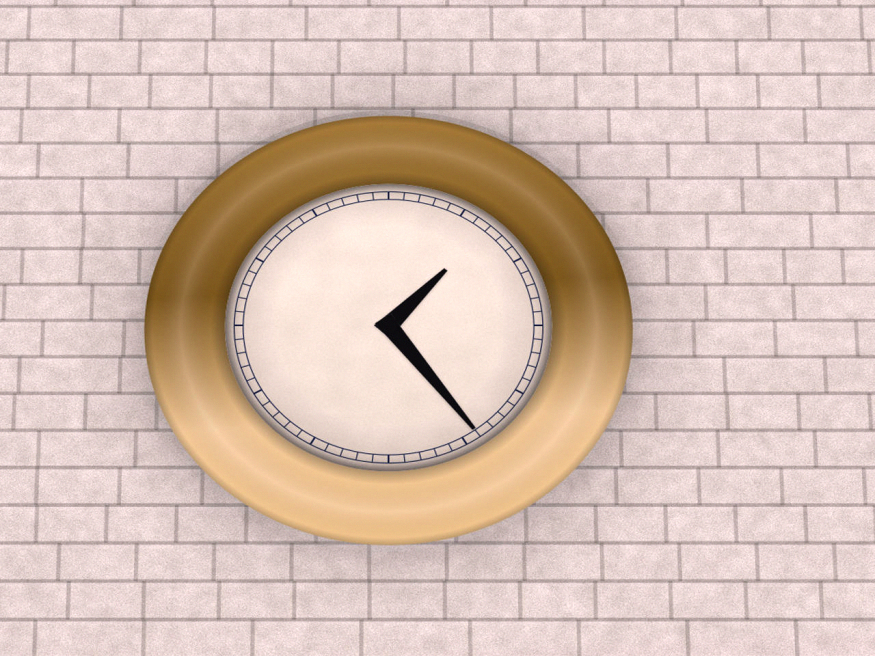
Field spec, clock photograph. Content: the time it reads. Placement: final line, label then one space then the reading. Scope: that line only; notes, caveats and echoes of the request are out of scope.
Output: 1:24
